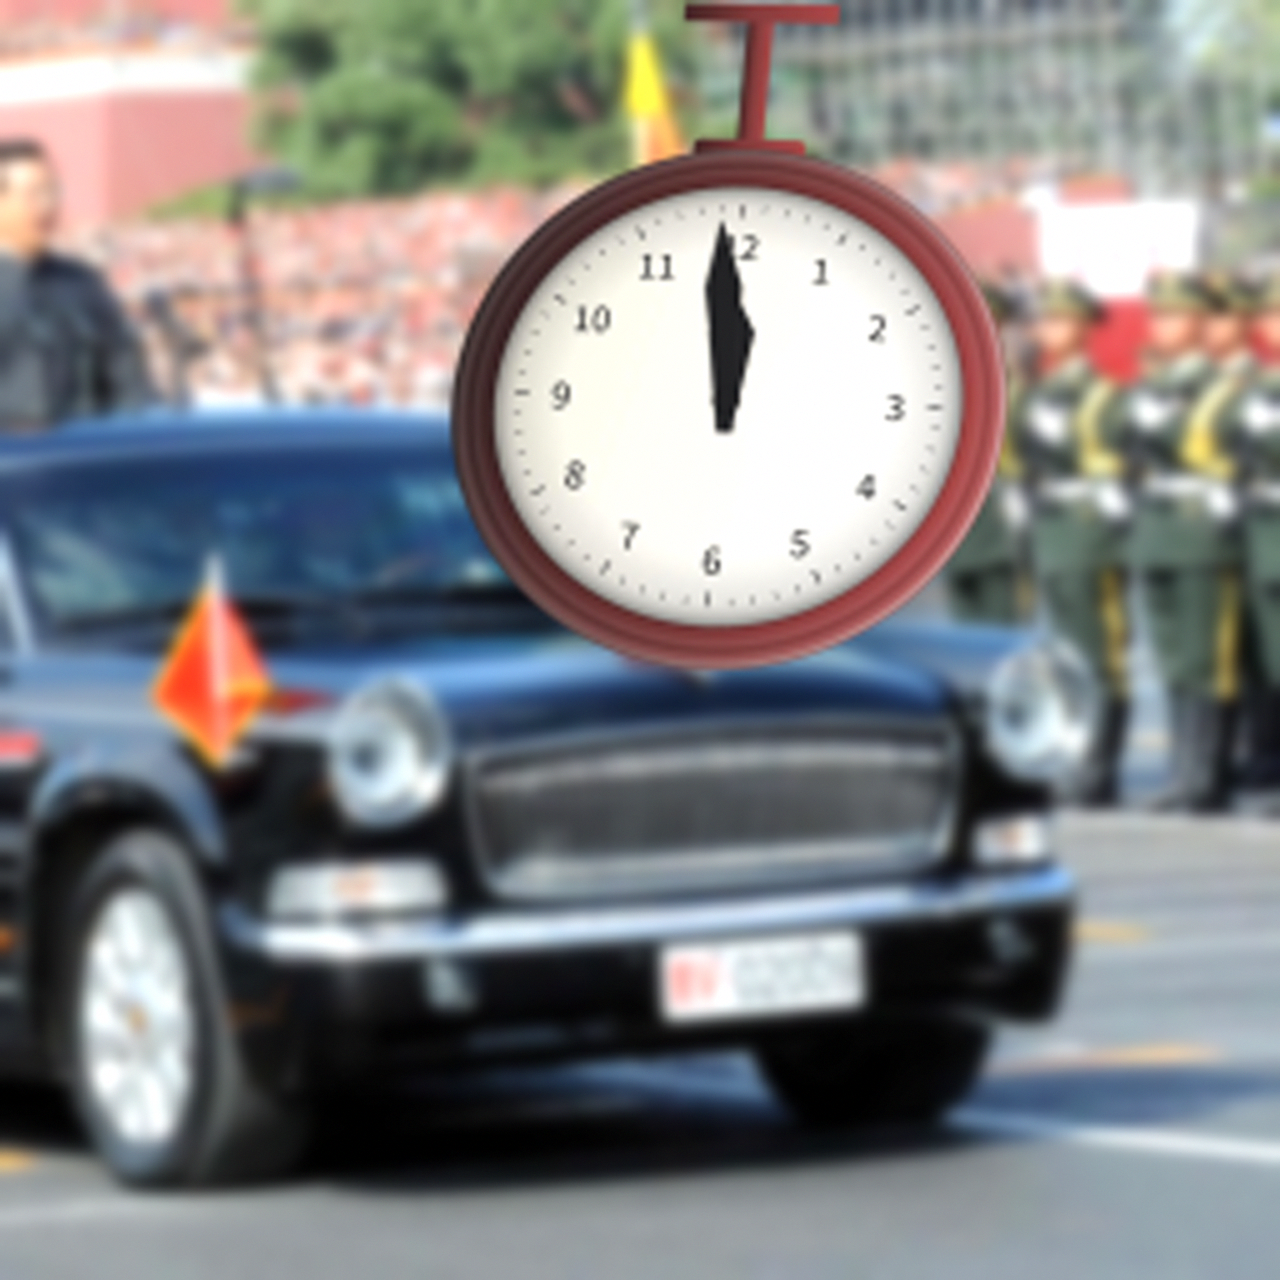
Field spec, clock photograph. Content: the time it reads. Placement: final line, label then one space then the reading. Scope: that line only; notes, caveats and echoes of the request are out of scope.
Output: 11:59
